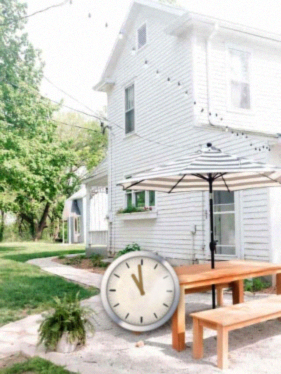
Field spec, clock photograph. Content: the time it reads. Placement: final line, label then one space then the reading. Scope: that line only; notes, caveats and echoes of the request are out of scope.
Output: 10:59
